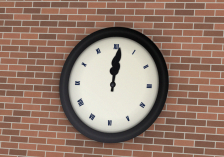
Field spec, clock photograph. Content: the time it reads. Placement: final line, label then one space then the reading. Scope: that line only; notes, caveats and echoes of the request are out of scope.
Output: 12:01
